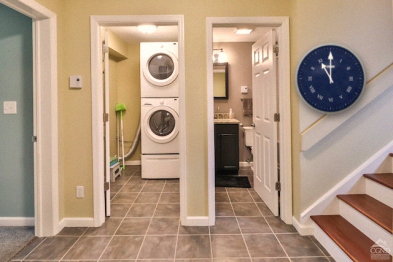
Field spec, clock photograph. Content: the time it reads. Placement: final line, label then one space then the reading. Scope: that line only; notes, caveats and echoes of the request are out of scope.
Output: 11:00
